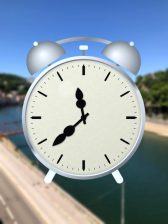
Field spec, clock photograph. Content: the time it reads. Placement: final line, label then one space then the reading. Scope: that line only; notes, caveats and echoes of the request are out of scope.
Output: 11:38
